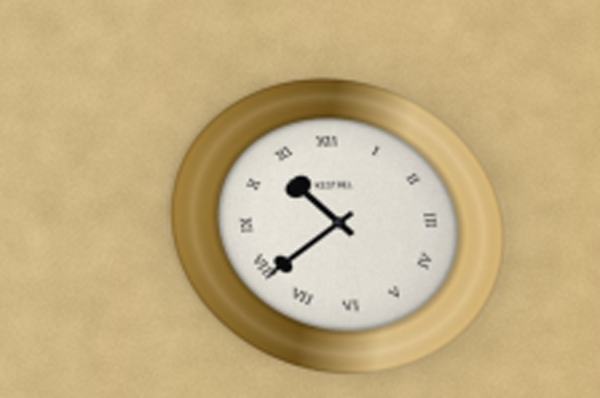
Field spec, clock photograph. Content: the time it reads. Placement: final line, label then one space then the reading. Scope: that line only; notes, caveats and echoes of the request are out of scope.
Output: 10:39
